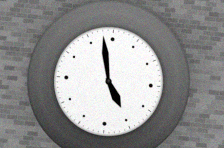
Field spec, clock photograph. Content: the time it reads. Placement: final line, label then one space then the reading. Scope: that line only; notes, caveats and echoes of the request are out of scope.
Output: 4:58
